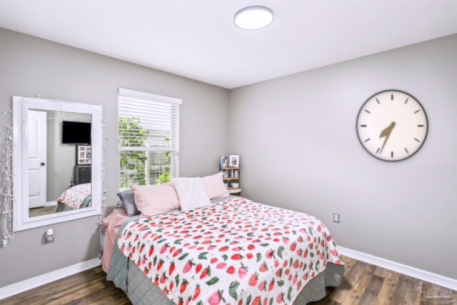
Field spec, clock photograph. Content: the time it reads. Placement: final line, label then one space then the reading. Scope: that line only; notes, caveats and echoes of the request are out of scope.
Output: 7:34
